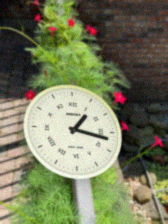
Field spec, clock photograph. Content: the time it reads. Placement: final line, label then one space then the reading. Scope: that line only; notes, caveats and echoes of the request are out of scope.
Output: 1:17
